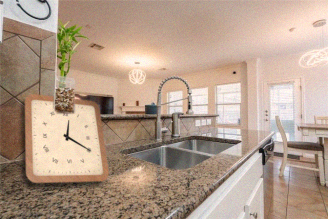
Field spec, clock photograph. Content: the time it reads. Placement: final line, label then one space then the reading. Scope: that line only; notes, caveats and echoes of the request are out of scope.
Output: 12:20
